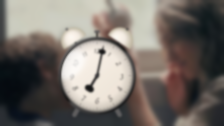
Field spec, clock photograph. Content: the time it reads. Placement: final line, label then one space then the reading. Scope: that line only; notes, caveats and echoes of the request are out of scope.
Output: 7:02
